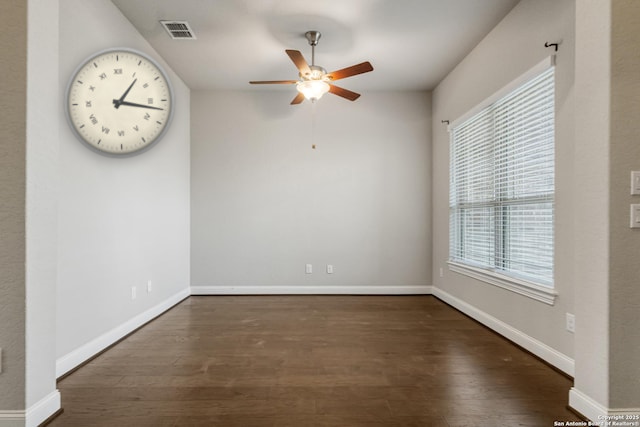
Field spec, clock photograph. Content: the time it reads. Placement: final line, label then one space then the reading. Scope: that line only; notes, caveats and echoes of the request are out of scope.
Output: 1:17
